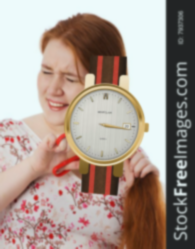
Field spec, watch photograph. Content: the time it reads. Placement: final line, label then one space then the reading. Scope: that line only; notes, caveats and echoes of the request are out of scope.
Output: 3:16
